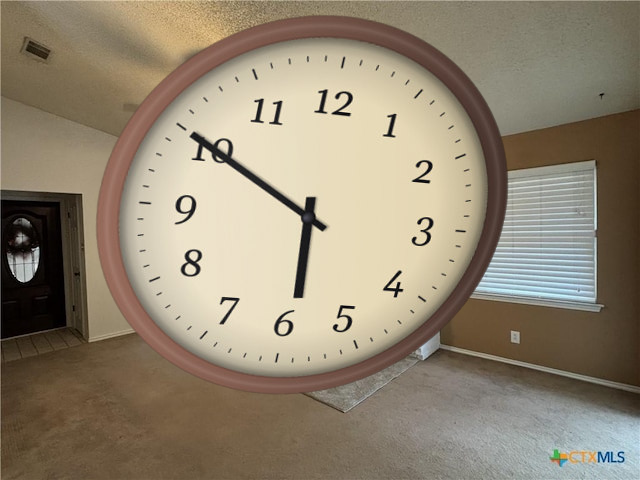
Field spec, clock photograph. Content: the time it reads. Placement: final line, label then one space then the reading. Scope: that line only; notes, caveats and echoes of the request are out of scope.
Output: 5:50
